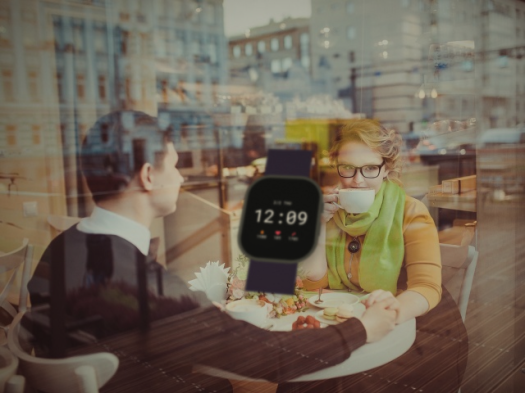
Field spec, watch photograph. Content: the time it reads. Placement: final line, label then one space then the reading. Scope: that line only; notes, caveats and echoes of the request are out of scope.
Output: 12:09
